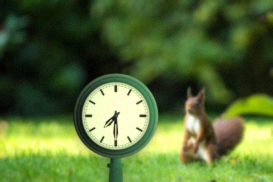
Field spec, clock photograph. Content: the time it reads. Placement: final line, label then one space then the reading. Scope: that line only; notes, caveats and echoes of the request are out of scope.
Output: 7:30
